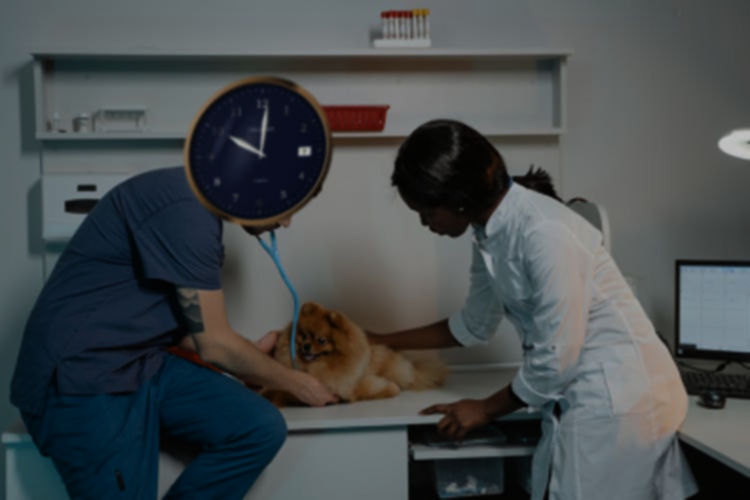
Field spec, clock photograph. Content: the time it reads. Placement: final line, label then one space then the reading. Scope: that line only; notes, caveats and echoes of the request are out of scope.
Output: 10:01
